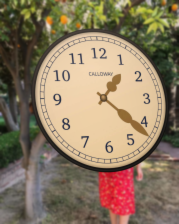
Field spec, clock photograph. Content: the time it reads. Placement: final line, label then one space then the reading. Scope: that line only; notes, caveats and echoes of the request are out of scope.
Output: 1:22
